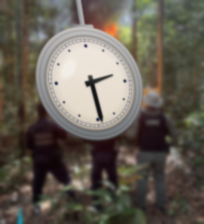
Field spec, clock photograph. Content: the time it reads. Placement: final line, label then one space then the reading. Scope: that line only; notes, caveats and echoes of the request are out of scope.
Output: 2:29
